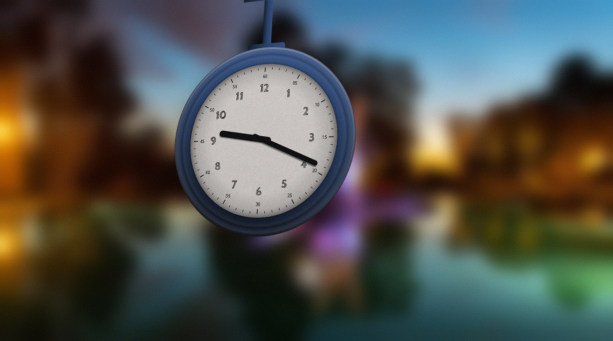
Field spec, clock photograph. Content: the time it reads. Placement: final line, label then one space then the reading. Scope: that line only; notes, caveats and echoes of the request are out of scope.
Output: 9:19
